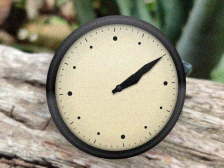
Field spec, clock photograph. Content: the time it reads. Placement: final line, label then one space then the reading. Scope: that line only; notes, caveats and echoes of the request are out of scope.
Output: 2:10
